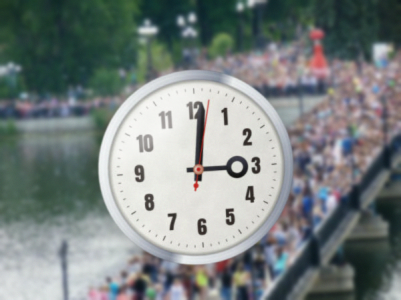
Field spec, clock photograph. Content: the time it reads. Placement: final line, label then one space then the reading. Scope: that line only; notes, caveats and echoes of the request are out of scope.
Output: 3:01:02
